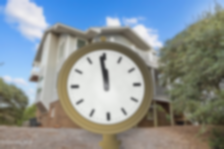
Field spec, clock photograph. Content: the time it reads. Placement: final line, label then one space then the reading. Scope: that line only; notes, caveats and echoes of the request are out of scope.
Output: 11:59
